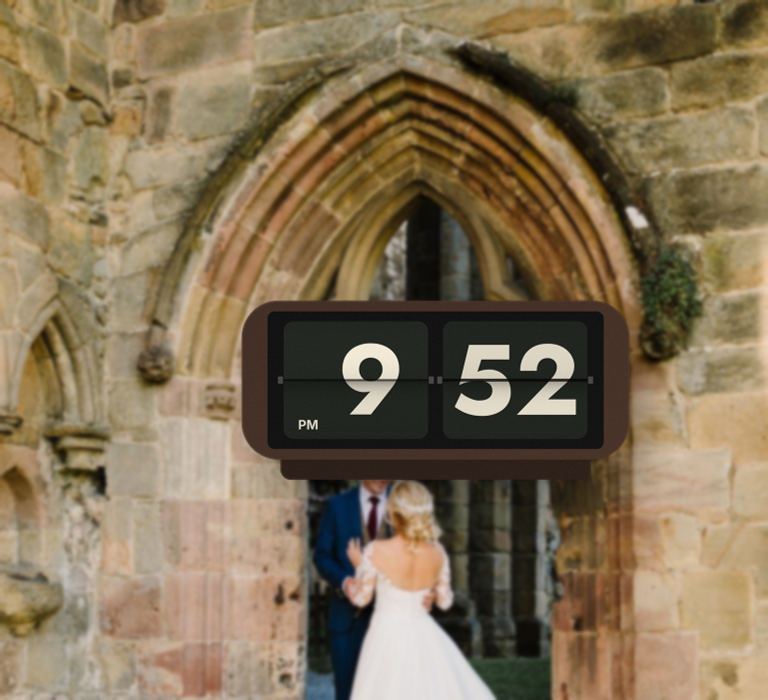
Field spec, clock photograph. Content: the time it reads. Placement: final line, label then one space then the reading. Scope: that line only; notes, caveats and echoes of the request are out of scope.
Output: 9:52
